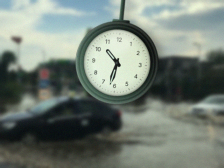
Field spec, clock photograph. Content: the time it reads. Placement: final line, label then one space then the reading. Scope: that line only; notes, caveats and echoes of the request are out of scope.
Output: 10:32
